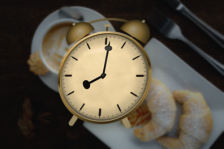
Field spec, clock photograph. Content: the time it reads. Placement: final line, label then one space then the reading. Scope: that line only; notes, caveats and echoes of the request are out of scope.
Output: 8:01
